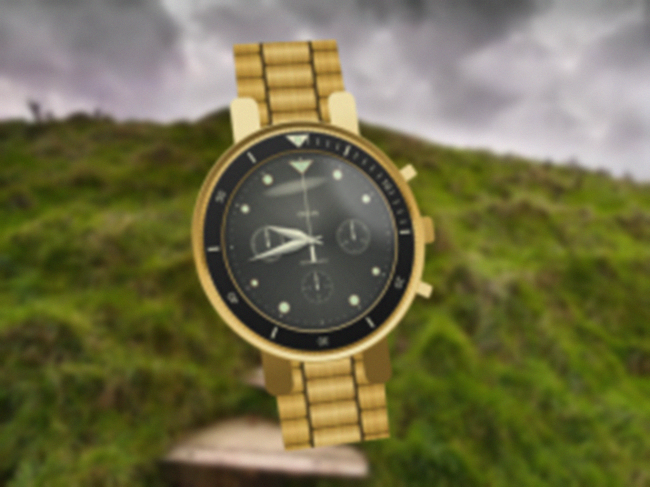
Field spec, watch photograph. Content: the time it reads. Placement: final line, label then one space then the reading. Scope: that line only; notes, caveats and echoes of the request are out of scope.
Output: 9:43
